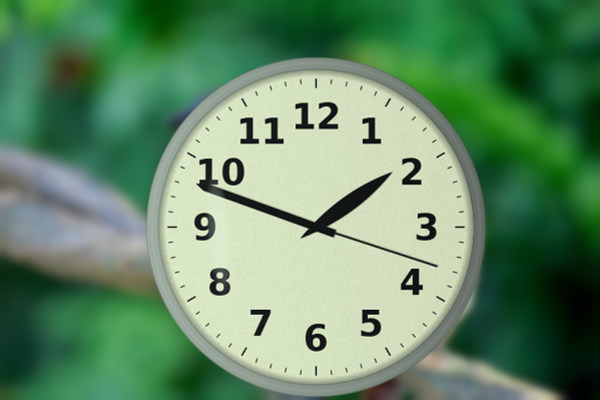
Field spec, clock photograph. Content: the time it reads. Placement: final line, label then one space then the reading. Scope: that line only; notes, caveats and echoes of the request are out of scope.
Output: 1:48:18
